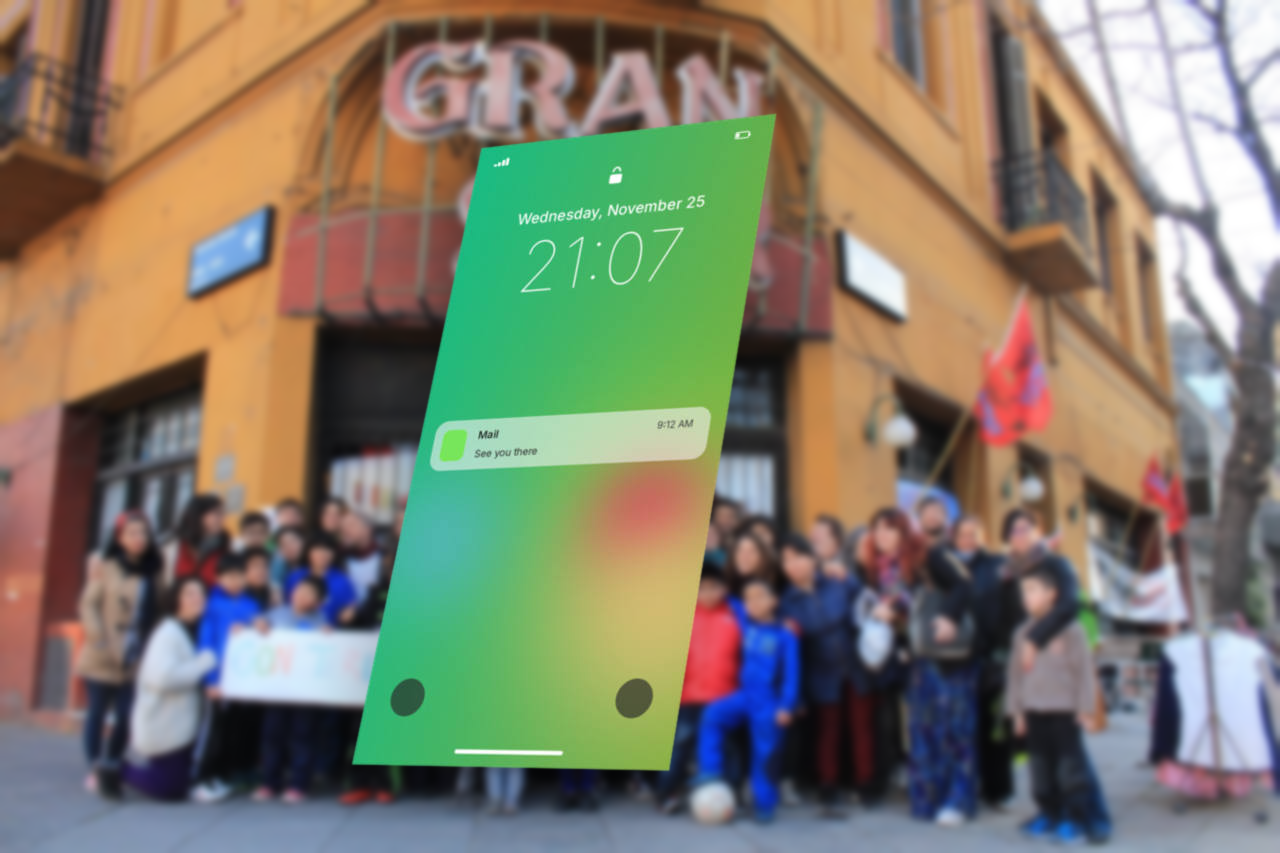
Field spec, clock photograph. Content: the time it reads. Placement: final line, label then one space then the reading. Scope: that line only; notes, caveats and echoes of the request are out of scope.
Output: 21:07
